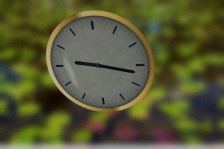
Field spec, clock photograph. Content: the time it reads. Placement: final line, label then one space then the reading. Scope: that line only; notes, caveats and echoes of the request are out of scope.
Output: 9:17
